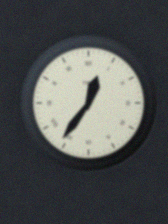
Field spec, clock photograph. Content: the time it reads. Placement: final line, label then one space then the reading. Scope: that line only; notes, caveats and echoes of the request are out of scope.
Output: 12:36
